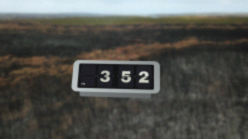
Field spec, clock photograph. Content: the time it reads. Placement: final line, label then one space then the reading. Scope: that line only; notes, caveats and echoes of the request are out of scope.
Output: 3:52
